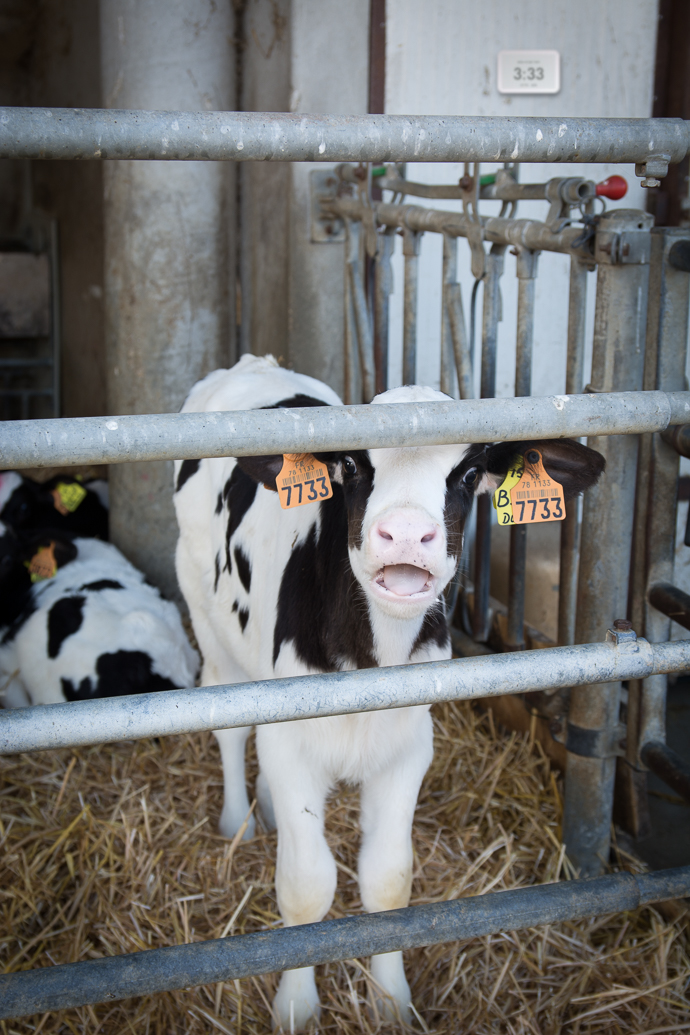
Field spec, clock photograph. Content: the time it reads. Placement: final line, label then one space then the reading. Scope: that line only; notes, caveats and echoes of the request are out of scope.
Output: 3:33
